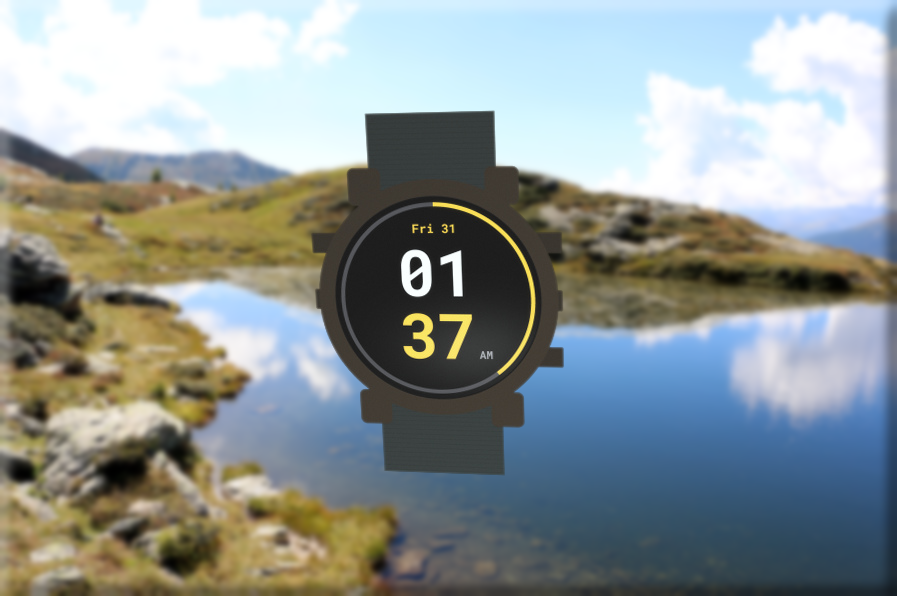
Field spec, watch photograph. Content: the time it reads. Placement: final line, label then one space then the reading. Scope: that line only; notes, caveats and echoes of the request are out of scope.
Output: 1:37
